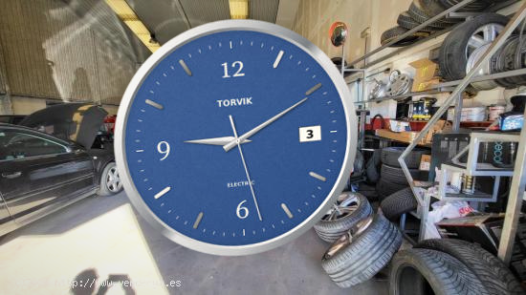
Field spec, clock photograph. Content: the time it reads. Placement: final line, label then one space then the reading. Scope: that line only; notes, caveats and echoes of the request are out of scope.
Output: 9:10:28
